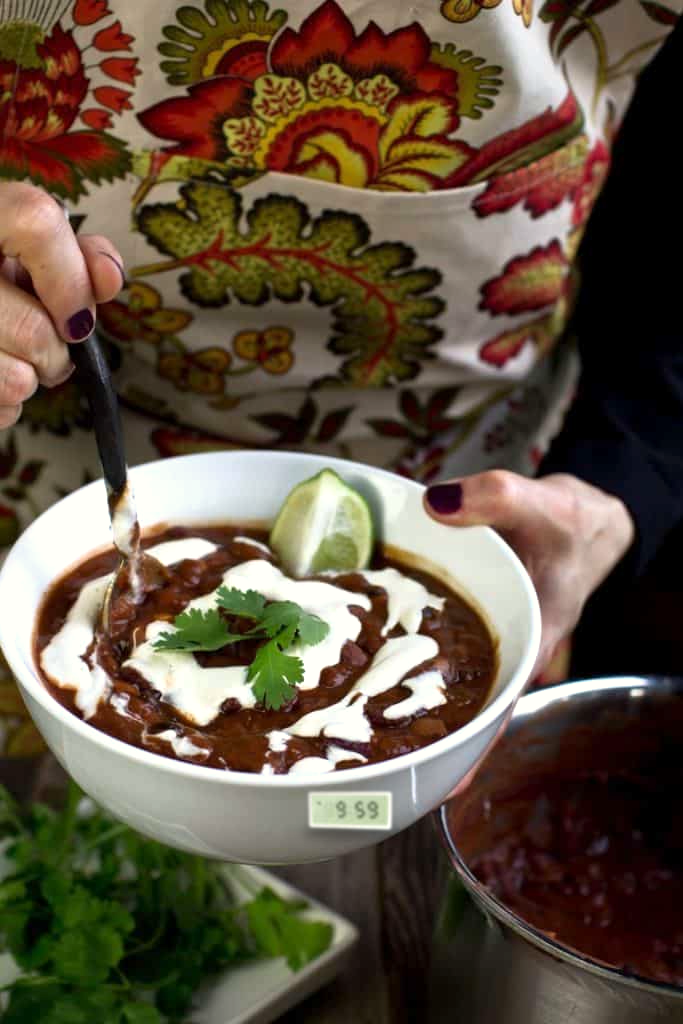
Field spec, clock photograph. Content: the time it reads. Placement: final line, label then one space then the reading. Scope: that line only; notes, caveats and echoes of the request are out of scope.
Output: 9:59
